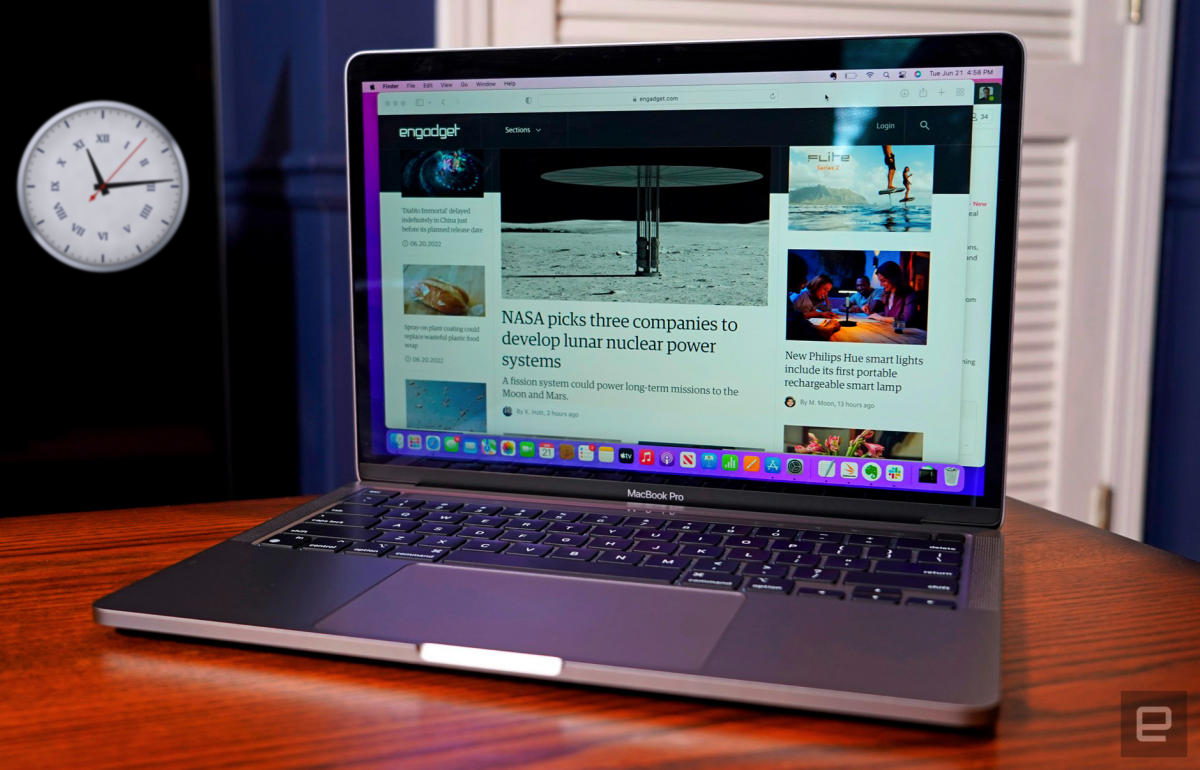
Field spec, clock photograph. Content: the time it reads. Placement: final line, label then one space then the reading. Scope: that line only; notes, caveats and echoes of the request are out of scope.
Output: 11:14:07
